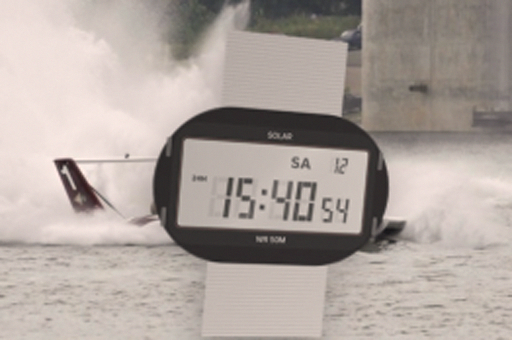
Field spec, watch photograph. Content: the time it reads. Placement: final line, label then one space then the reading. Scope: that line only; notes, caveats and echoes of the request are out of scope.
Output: 15:40:54
